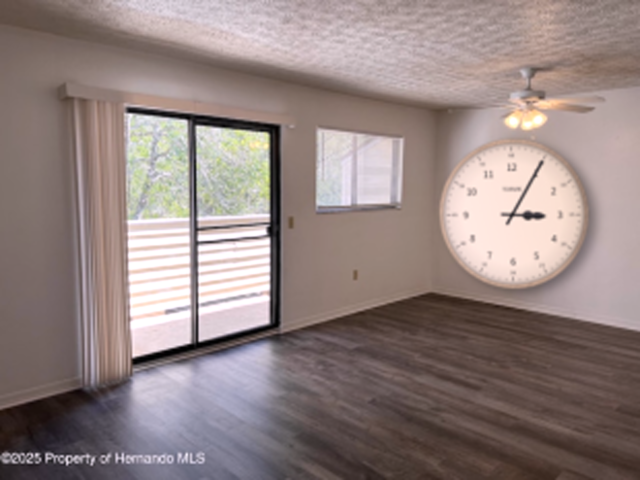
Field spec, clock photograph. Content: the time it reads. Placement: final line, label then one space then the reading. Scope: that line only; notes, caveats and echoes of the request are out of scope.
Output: 3:05
